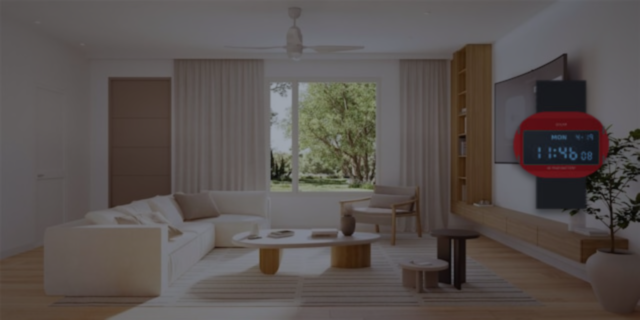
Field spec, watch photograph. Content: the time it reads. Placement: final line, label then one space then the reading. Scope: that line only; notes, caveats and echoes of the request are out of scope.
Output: 11:46
